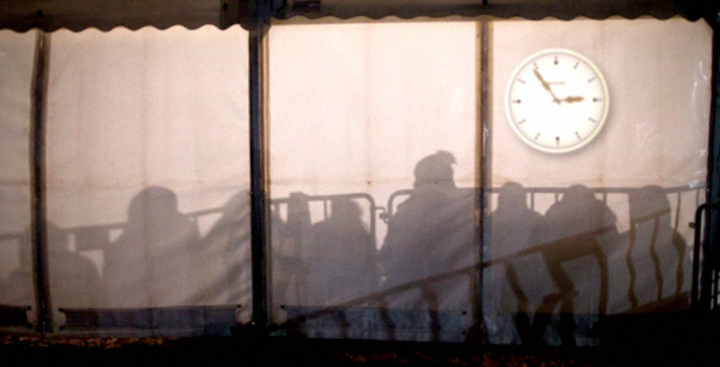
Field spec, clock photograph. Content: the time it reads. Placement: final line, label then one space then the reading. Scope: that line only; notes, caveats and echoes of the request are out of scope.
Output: 2:54
